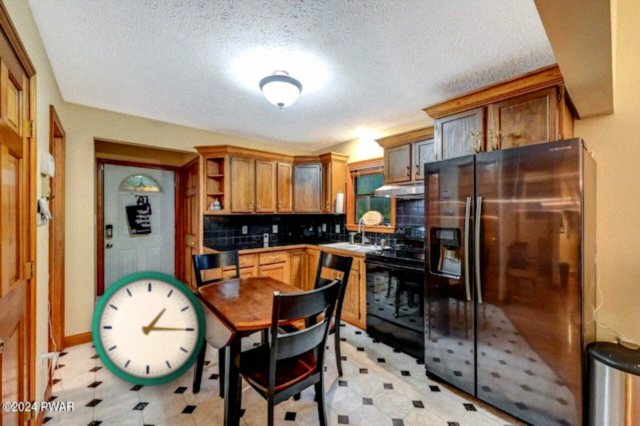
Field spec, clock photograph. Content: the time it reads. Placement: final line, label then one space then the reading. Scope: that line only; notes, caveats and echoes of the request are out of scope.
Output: 1:15
